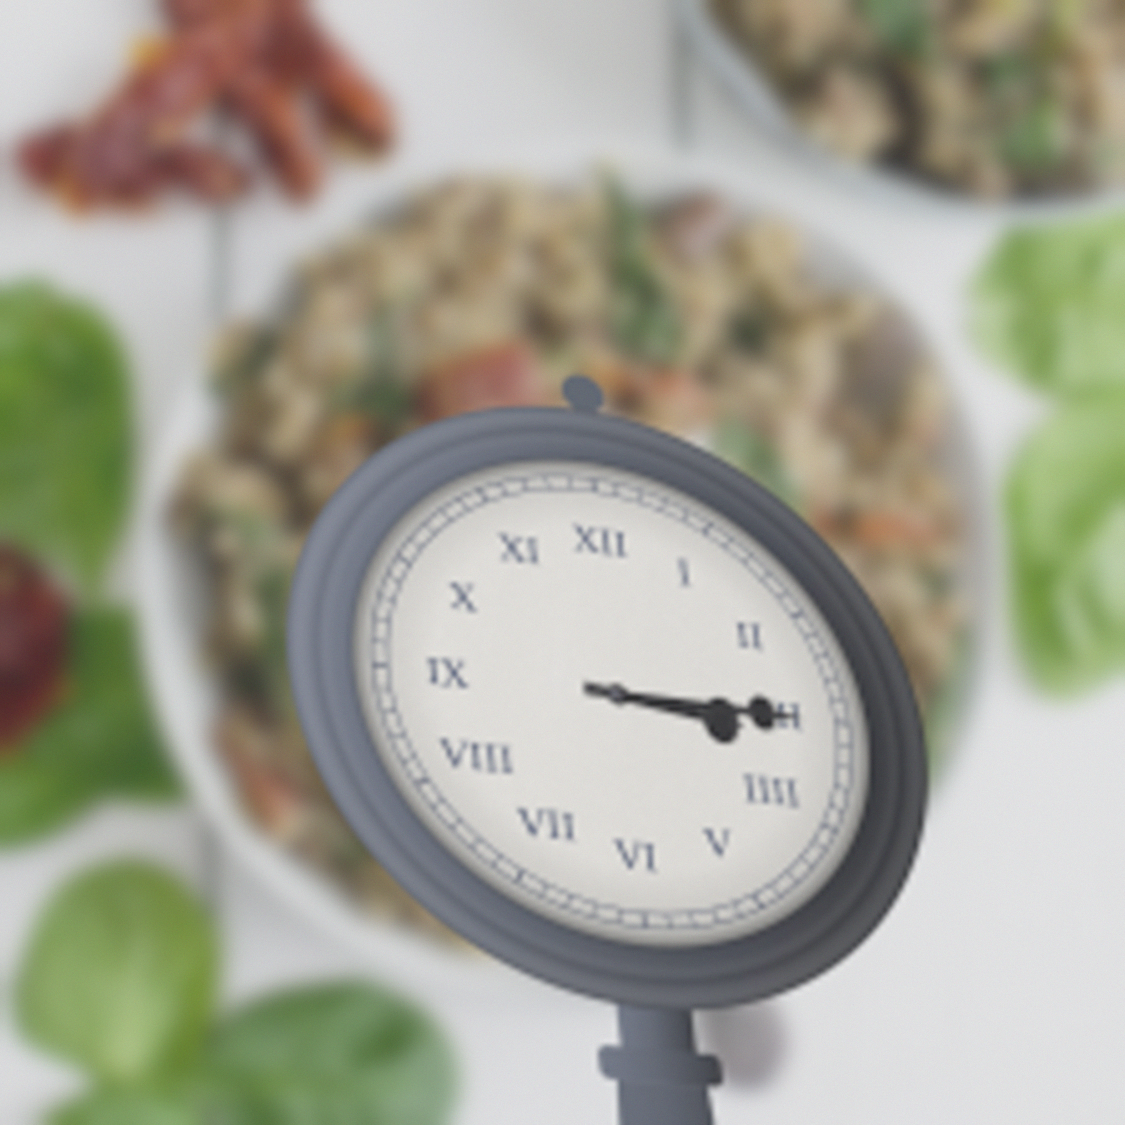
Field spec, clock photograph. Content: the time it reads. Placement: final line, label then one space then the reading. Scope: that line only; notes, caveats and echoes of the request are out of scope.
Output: 3:15
